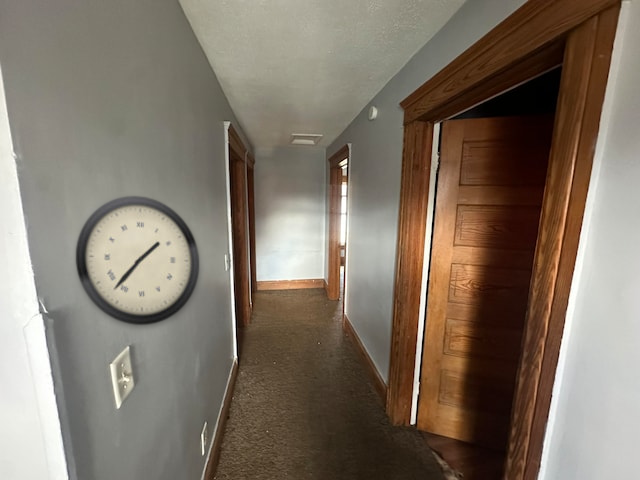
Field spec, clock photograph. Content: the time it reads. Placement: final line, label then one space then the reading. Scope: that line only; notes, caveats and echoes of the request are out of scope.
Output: 1:37
